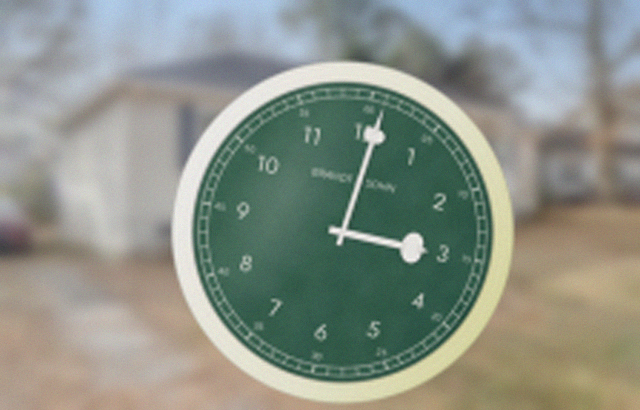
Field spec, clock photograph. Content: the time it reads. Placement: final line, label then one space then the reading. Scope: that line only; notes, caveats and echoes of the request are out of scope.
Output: 3:01
